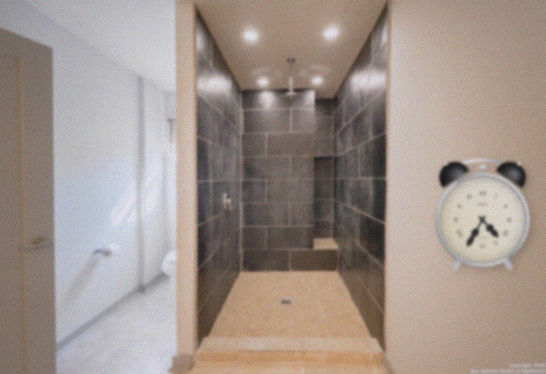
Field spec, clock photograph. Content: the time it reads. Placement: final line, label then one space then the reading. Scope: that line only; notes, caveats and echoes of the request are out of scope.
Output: 4:35
